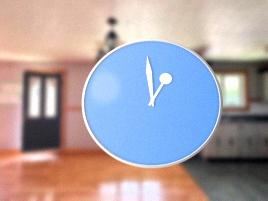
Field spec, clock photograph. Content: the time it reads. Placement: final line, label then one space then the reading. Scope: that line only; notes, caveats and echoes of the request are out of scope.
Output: 12:59
